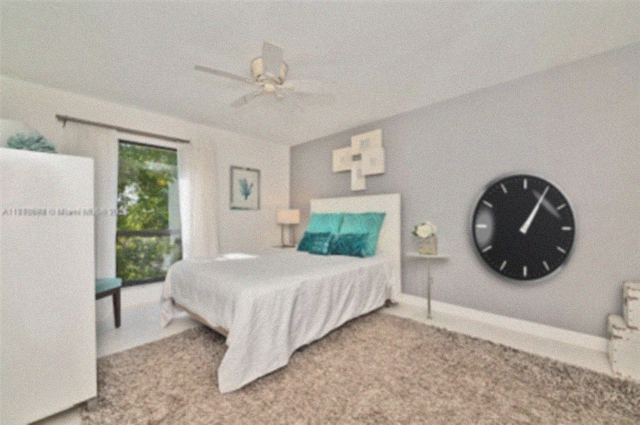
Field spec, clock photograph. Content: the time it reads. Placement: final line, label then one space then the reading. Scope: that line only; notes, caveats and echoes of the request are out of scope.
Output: 1:05
